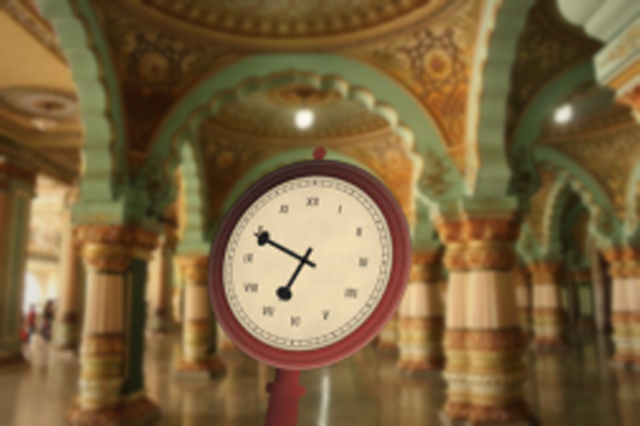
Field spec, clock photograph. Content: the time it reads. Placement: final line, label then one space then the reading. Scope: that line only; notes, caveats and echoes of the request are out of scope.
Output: 6:49
